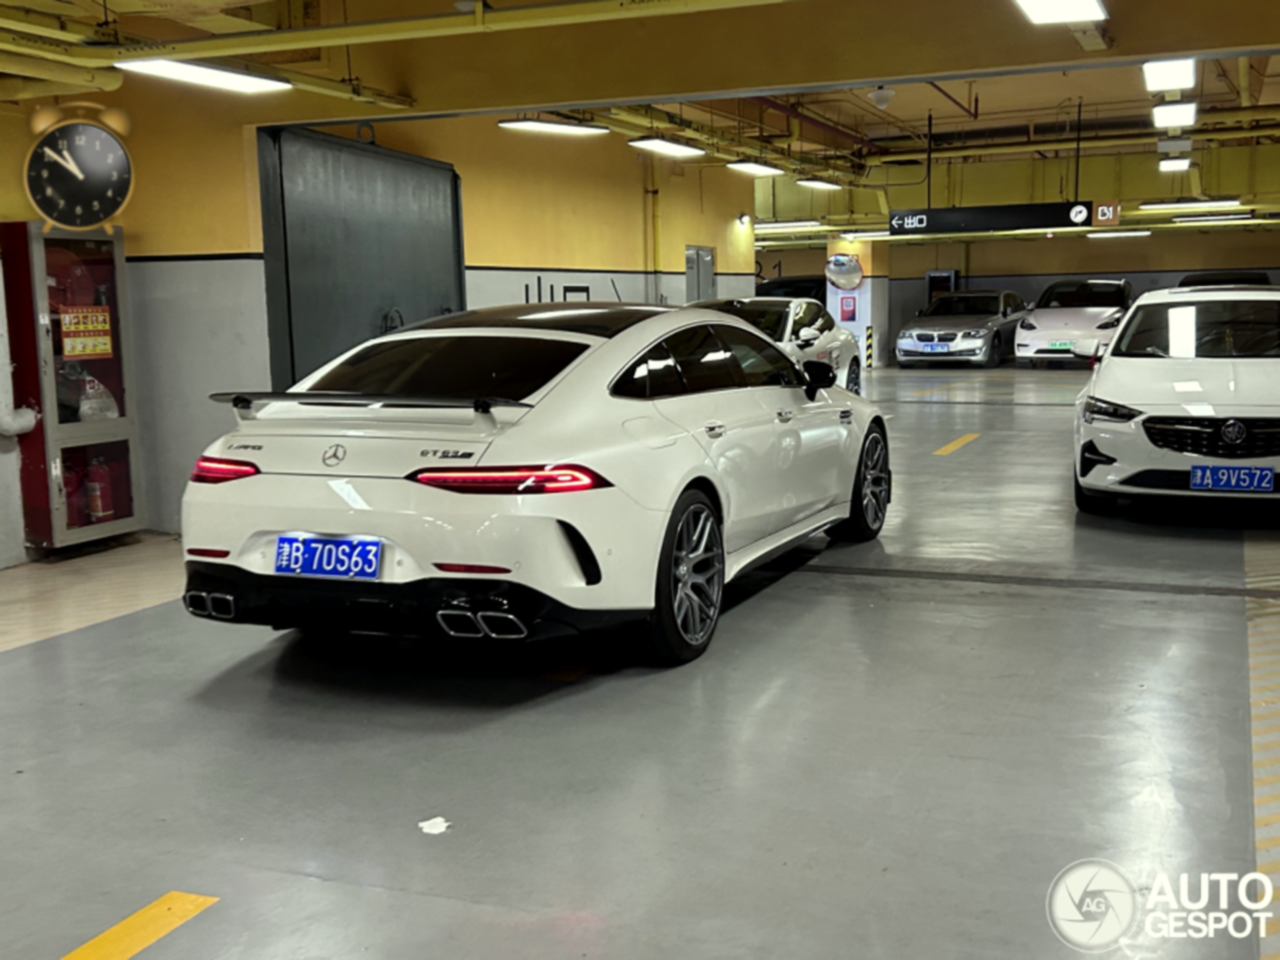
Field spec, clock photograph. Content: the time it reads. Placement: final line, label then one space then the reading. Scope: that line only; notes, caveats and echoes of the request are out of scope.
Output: 10:51
